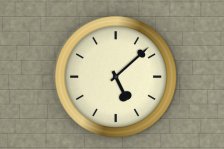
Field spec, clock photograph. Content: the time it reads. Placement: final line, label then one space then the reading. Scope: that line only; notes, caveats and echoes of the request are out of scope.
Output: 5:08
